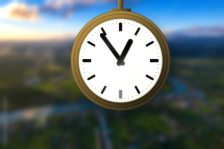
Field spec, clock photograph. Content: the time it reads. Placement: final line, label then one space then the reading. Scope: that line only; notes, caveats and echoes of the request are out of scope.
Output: 12:54
